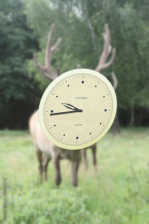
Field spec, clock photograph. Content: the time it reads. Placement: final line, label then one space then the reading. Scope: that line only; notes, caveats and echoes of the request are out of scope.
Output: 9:44
